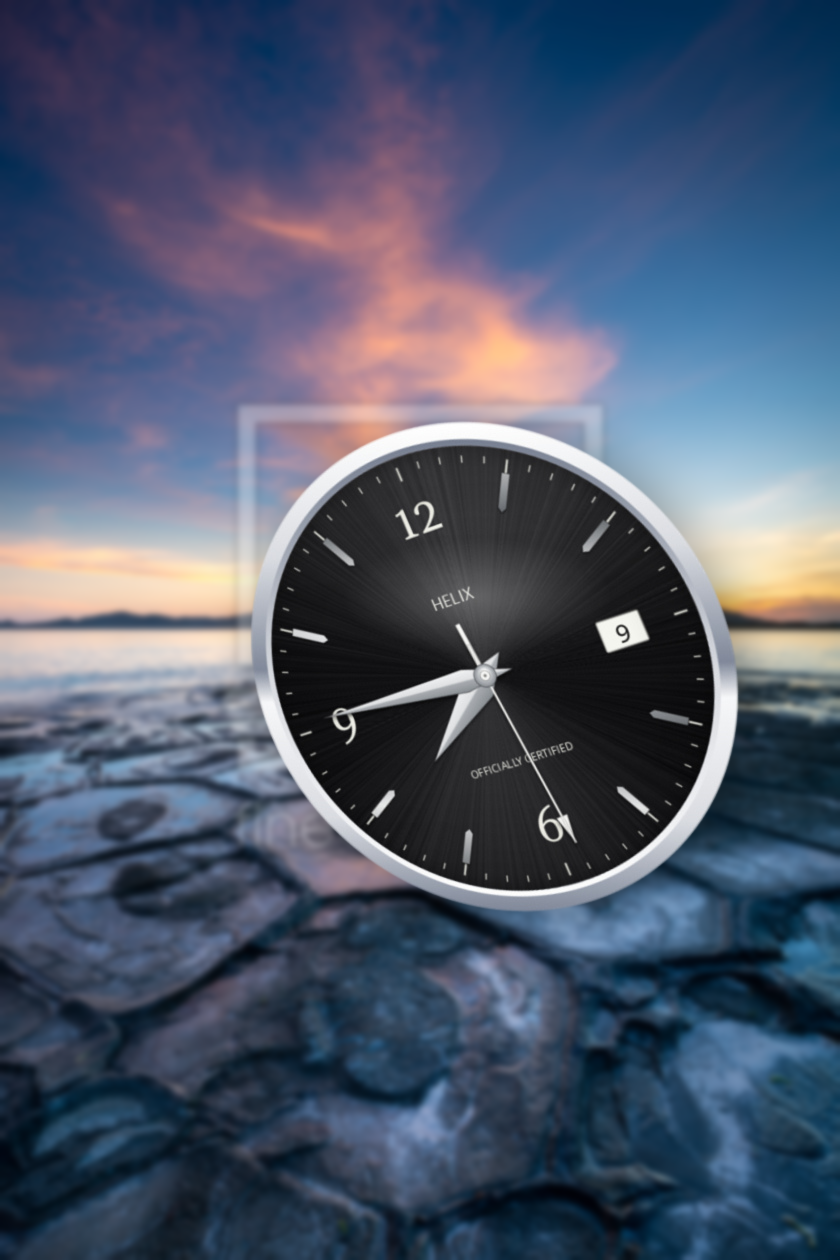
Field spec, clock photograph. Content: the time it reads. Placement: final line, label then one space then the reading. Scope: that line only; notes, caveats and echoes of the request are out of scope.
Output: 7:45:29
